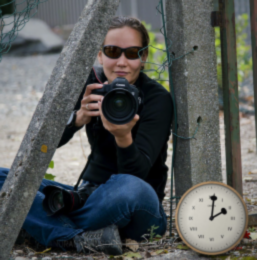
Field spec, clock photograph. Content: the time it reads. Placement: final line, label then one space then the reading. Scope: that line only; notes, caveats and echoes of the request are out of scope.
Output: 2:01
